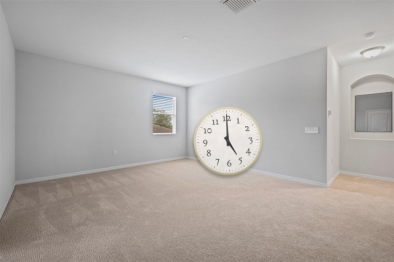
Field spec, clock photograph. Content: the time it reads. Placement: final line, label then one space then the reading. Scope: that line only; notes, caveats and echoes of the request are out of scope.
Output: 5:00
